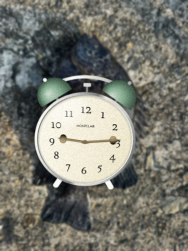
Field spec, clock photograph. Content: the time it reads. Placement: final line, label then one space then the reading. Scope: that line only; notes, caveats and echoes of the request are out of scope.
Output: 9:14
